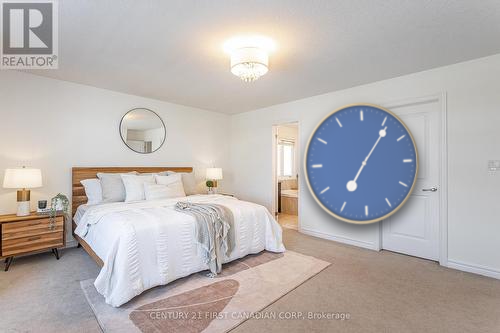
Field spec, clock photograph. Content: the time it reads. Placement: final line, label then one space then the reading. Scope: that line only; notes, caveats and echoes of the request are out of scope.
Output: 7:06
